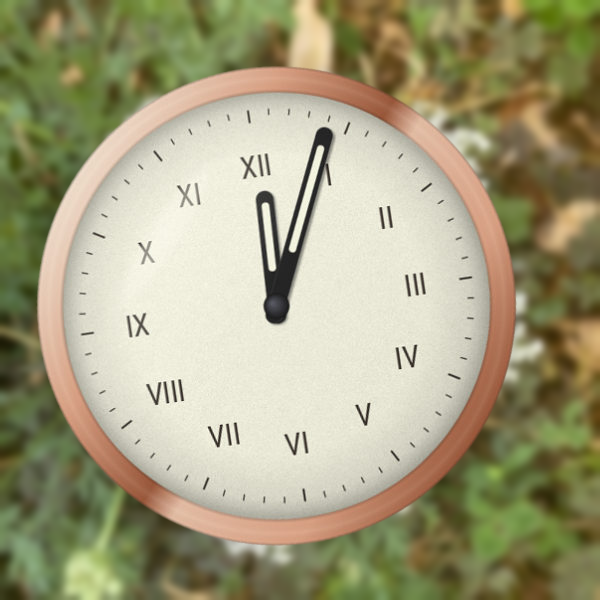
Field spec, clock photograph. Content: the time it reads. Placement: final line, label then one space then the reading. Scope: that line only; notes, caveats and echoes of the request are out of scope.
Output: 12:04
